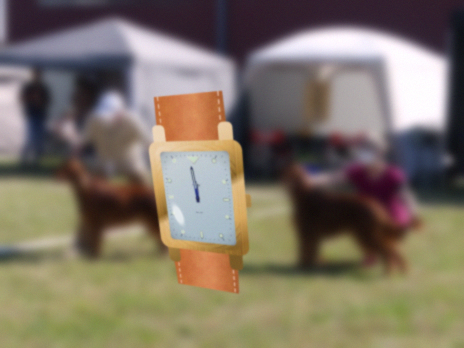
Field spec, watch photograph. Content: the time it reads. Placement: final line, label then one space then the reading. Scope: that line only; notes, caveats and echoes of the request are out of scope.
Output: 11:59
